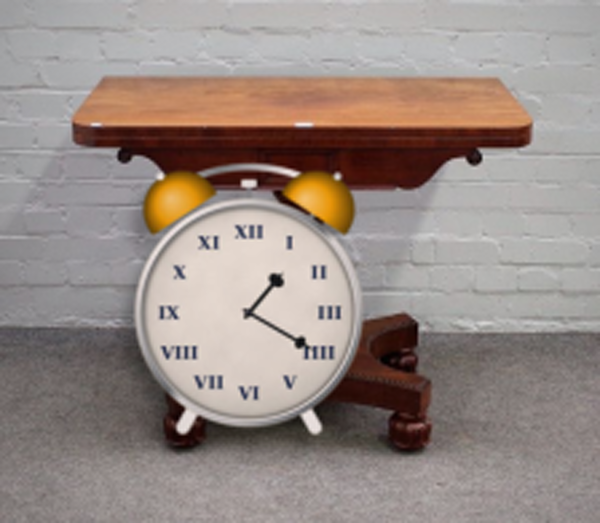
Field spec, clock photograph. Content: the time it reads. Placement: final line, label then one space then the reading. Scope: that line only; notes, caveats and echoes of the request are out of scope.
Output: 1:20
